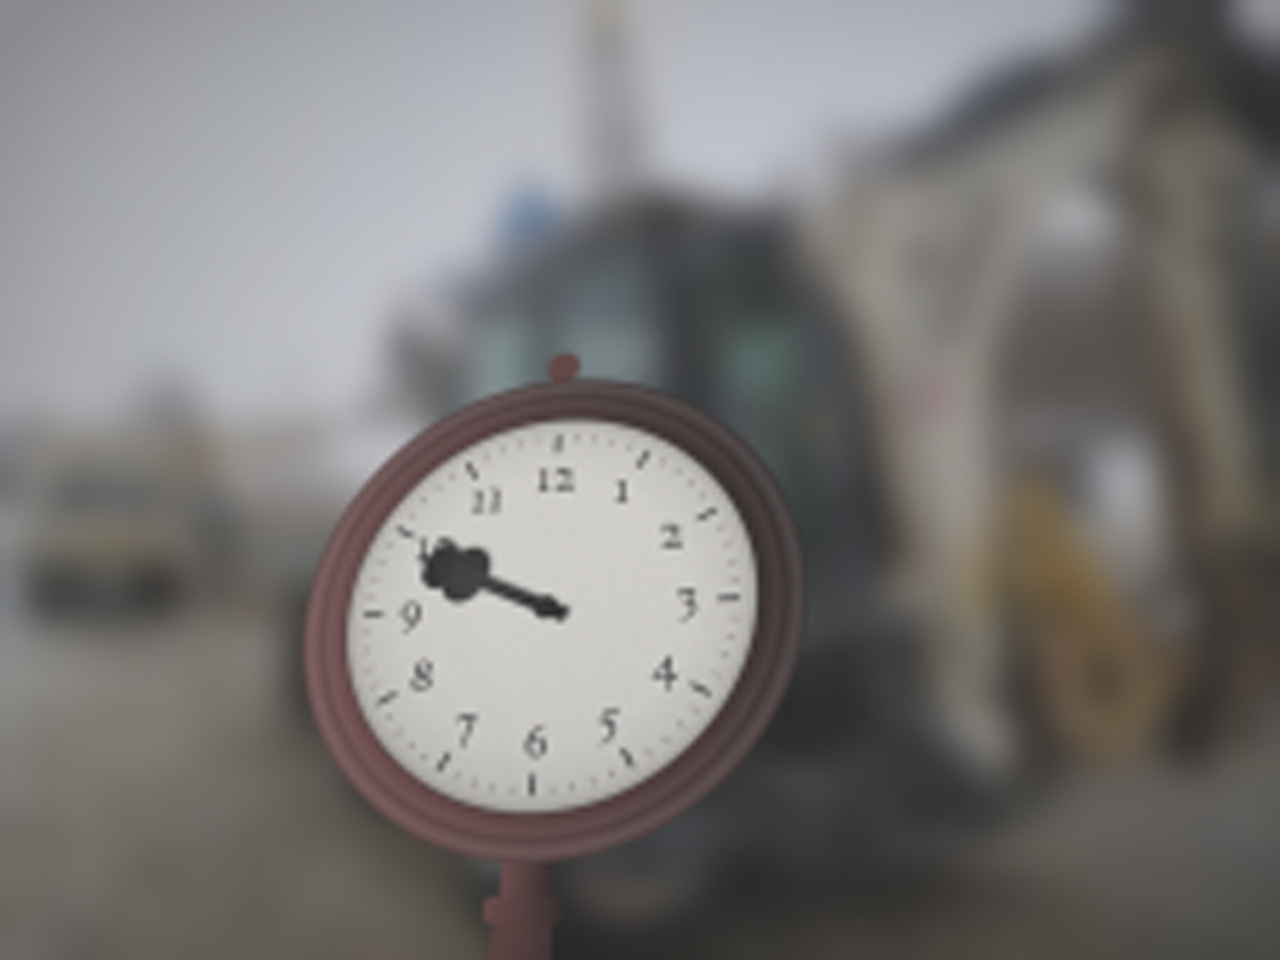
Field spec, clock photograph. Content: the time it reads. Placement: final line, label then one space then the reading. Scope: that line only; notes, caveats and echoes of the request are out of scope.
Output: 9:49
